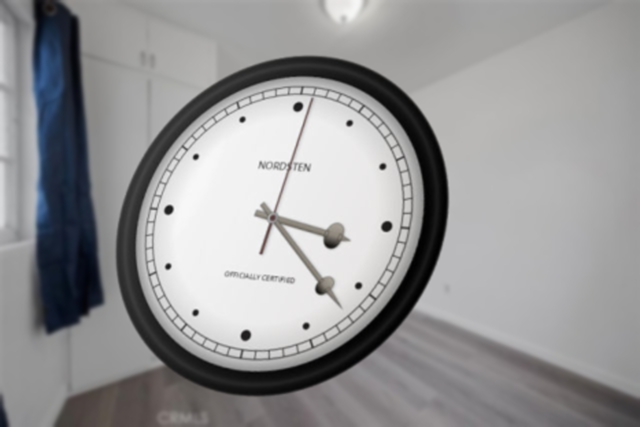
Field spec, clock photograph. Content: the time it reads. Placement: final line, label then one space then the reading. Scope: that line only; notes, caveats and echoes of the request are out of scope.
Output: 3:22:01
